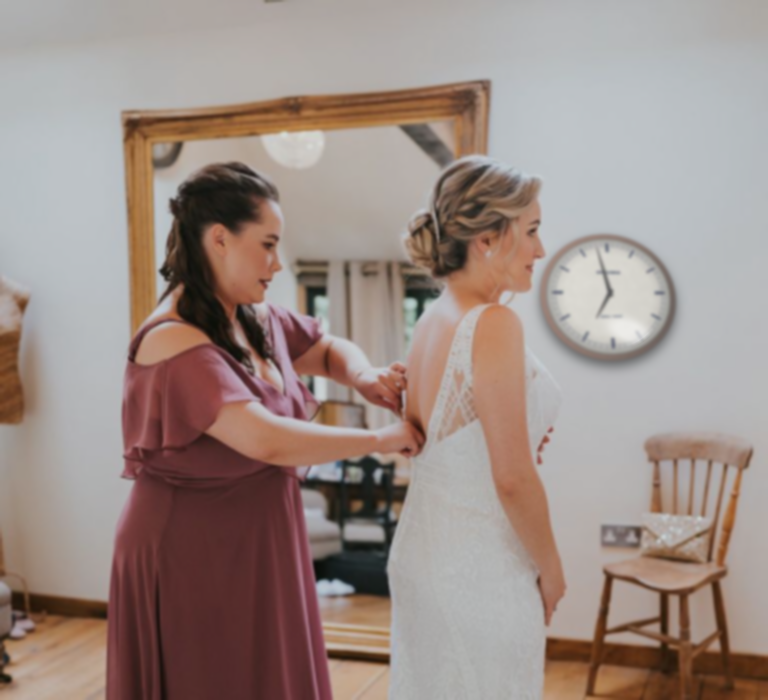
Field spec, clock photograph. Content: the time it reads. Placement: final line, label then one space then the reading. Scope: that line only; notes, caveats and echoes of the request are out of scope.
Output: 6:58
